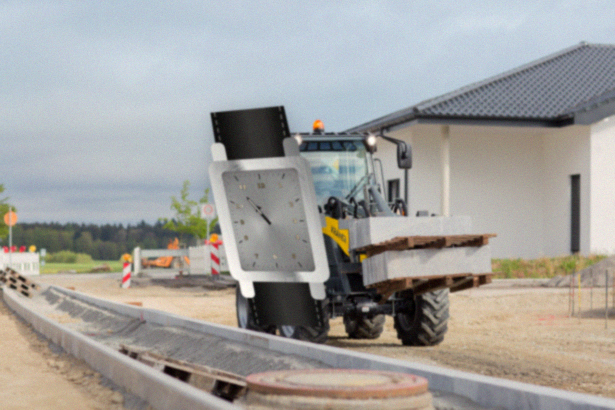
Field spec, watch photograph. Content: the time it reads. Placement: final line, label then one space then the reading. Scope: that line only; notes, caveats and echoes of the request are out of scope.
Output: 10:54
